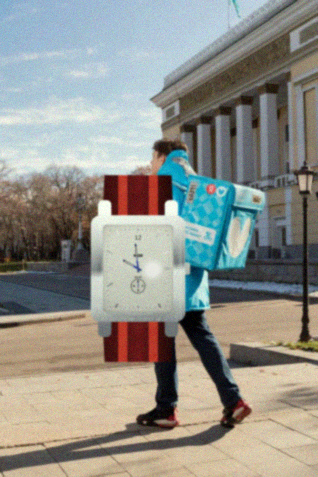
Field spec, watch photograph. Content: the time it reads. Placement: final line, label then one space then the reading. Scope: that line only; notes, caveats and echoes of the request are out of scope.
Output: 9:59
